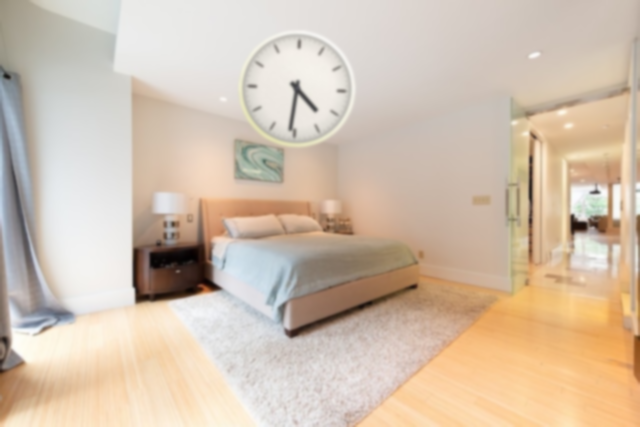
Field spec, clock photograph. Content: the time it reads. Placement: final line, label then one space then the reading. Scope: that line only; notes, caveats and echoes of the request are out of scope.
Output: 4:31
